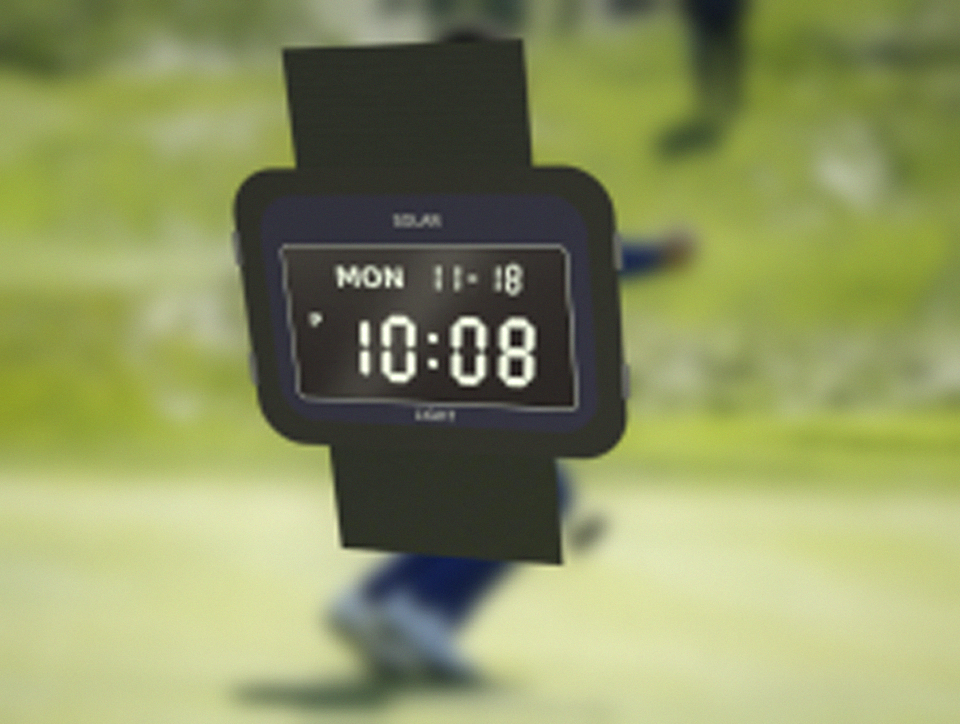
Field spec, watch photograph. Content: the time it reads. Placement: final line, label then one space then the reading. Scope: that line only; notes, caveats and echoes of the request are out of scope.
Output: 10:08
